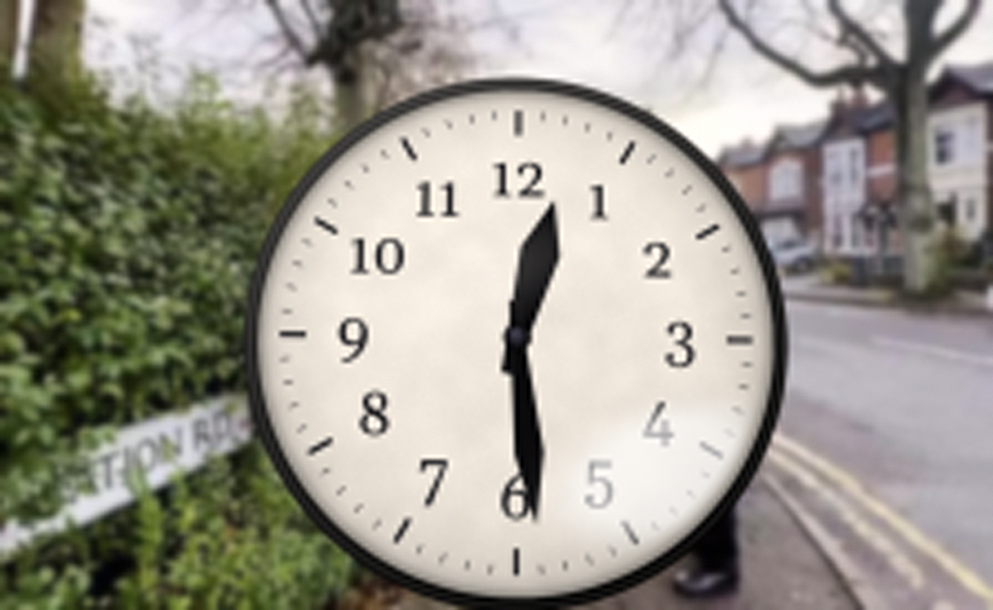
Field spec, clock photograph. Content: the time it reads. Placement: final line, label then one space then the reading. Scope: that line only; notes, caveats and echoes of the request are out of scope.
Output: 12:29
